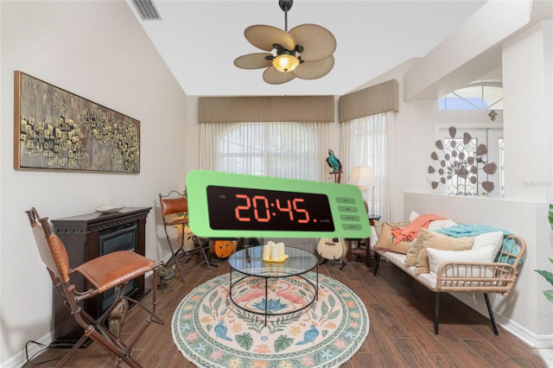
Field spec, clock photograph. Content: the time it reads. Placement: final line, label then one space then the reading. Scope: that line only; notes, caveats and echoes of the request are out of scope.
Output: 20:45
